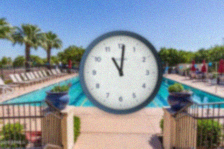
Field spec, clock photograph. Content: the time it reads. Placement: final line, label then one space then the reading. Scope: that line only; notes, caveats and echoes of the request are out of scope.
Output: 11:01
